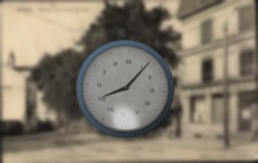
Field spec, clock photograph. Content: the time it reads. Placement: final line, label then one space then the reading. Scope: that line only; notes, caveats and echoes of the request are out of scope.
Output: 8:06
